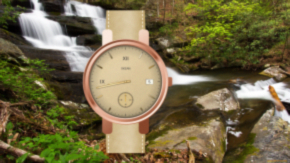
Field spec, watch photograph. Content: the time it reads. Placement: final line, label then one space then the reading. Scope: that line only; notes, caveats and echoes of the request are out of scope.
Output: 8:43
